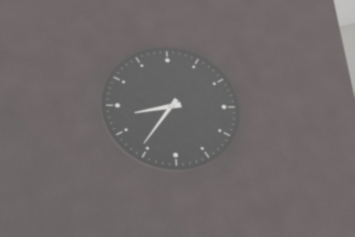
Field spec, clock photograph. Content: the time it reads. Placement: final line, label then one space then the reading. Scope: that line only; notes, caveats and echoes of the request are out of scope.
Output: 8:36
